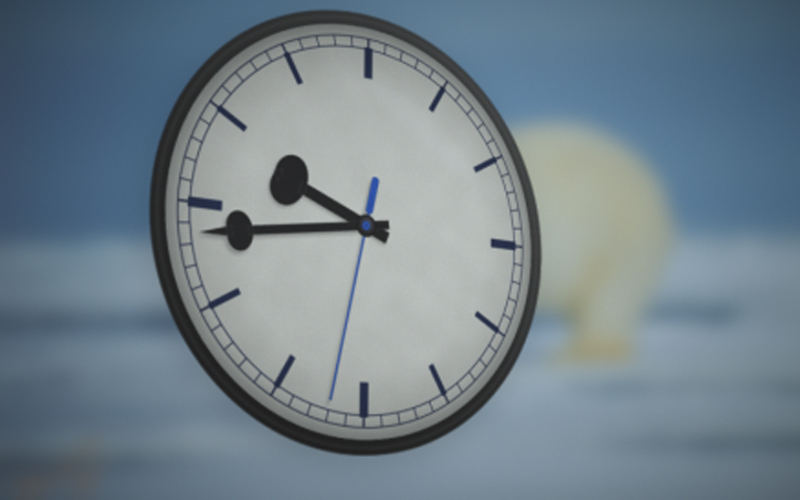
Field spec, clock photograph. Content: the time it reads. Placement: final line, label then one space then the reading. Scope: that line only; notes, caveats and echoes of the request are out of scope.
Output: 9:43:32
